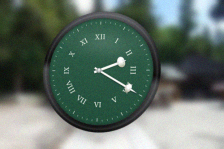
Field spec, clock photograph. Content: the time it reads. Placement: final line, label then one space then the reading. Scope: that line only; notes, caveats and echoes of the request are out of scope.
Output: 2:20
